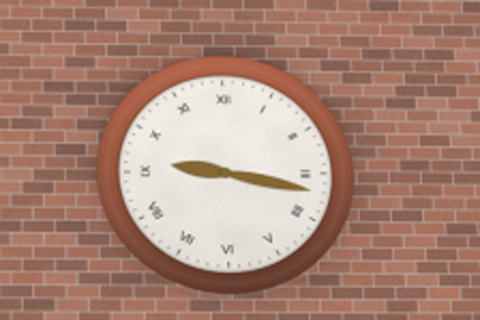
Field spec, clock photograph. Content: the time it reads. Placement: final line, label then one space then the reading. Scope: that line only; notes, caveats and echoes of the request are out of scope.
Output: 9:17
